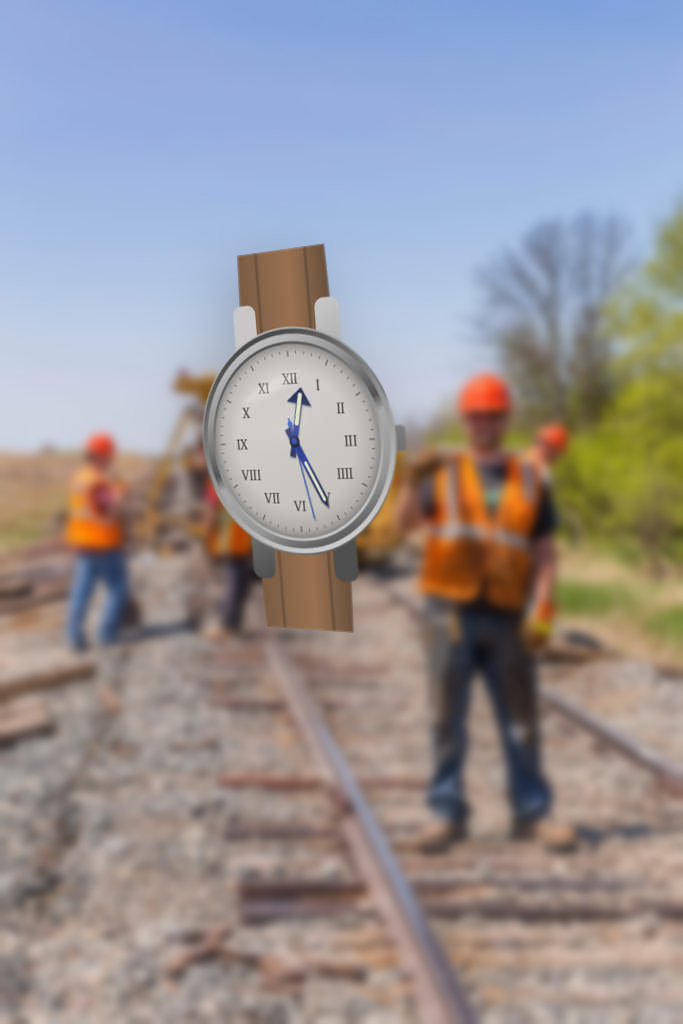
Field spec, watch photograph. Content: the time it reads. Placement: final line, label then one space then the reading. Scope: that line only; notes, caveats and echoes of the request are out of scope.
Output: 12:25:28
